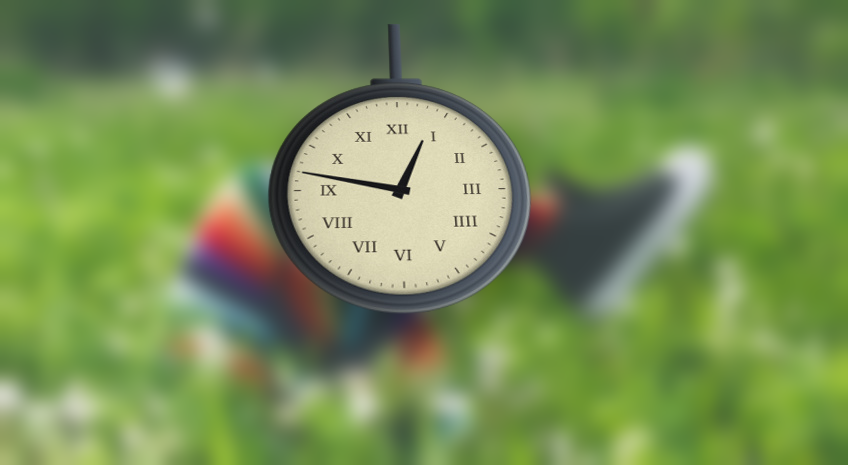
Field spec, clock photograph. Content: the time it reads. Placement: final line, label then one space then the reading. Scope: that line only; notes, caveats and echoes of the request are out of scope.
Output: 12:47
